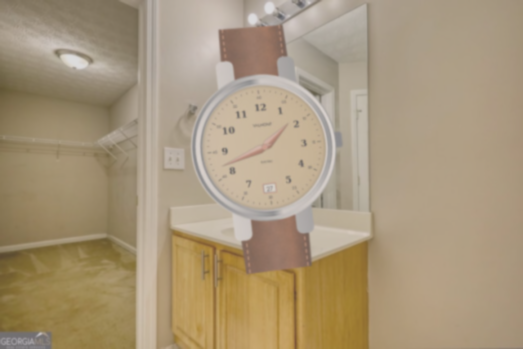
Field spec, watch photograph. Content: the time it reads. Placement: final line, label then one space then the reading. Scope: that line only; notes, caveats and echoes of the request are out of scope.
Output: 1:42
